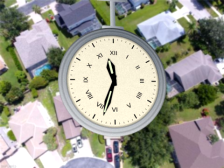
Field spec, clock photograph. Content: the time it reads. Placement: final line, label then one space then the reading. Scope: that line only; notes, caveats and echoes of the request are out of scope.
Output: 11:33
